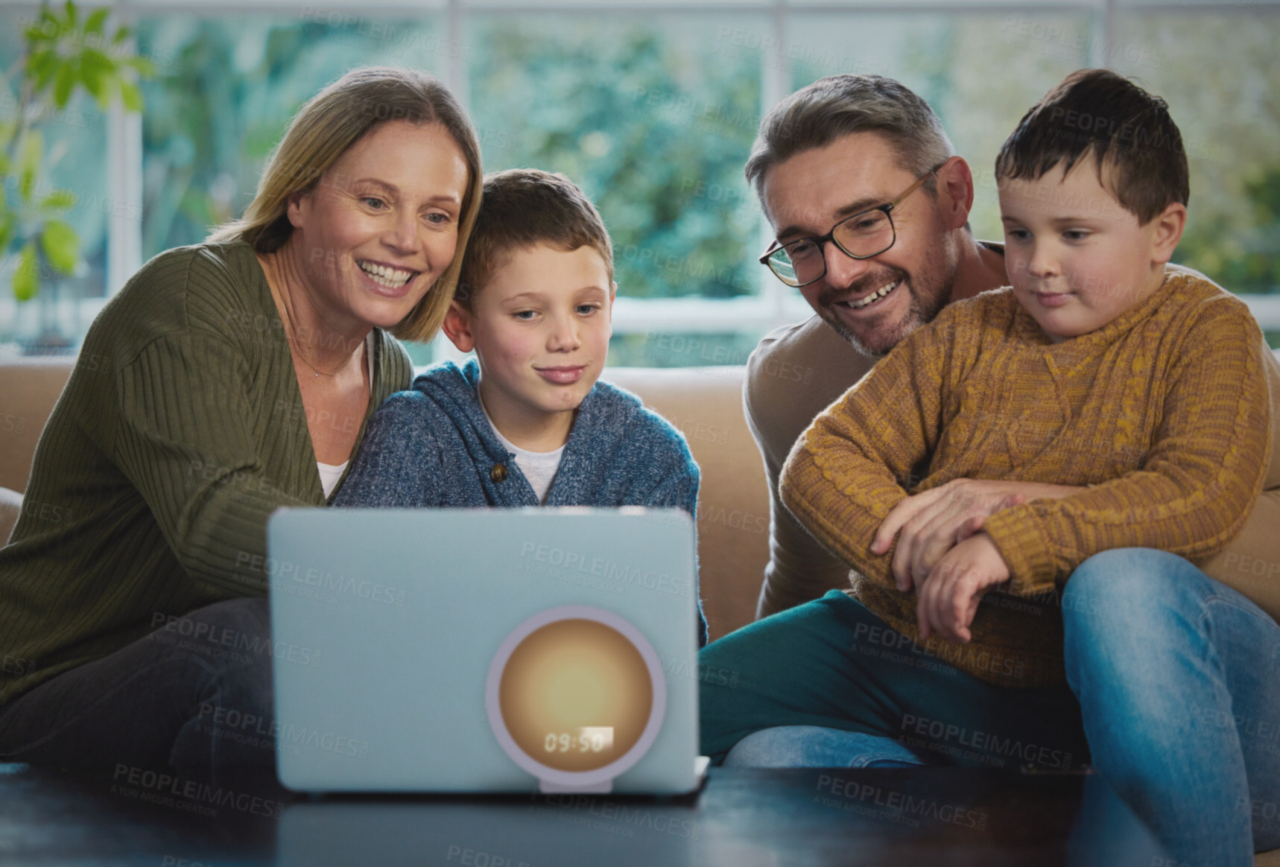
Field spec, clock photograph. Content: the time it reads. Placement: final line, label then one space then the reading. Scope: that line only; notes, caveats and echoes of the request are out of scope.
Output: 9:50
